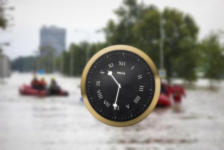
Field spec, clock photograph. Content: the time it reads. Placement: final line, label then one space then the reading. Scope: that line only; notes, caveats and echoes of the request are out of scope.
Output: 10:31
